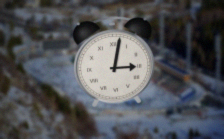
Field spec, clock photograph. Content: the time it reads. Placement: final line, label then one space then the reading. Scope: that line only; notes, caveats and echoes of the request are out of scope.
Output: 3:02
